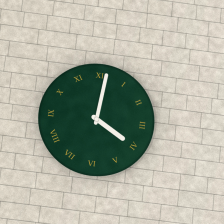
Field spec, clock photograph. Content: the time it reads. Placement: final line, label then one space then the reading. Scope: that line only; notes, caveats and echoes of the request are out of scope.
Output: 4:01
